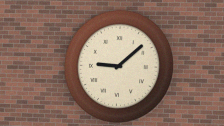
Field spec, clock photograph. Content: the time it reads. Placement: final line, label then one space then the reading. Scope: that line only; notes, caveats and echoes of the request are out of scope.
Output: 9:08
